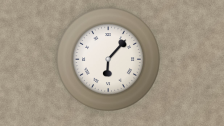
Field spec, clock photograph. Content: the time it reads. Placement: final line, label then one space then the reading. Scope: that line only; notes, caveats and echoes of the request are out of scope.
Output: 6:07
